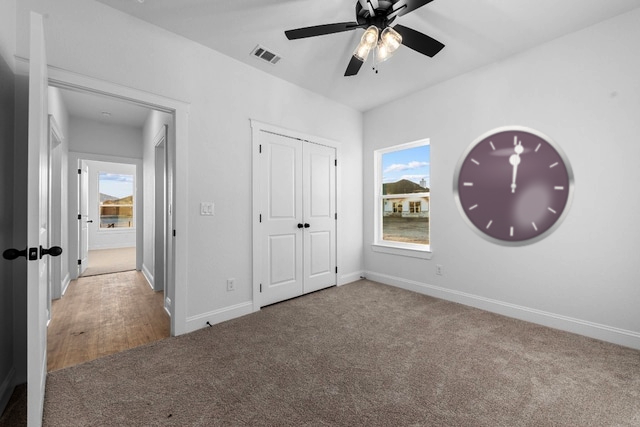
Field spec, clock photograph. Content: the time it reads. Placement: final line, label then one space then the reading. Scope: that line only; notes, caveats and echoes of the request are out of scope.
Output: 12:01
